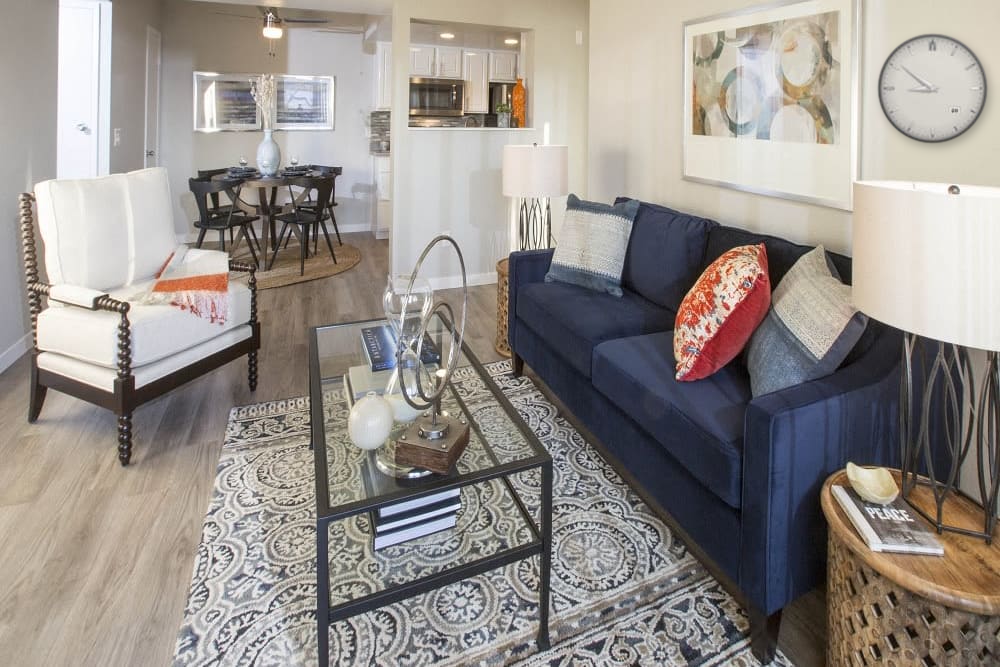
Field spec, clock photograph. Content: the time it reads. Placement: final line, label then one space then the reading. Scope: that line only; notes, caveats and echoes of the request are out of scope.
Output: 8:51
